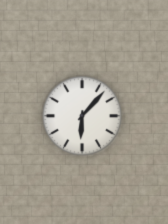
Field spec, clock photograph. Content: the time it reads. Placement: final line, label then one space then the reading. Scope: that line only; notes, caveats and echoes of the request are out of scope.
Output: 6:07
